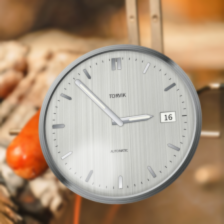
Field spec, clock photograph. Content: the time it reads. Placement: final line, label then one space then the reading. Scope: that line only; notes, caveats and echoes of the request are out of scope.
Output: 2:53
